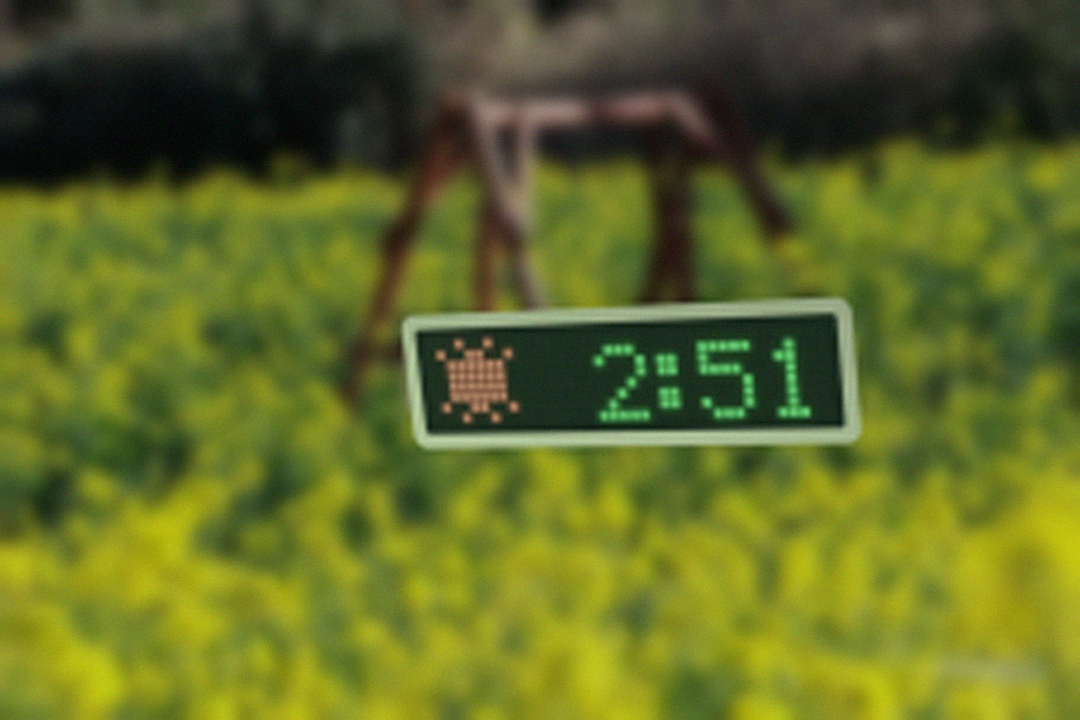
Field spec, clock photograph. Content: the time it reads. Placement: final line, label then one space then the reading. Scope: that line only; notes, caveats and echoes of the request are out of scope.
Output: 2:51
